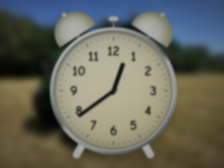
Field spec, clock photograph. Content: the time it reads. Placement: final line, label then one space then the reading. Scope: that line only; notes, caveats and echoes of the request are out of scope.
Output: 12:39
